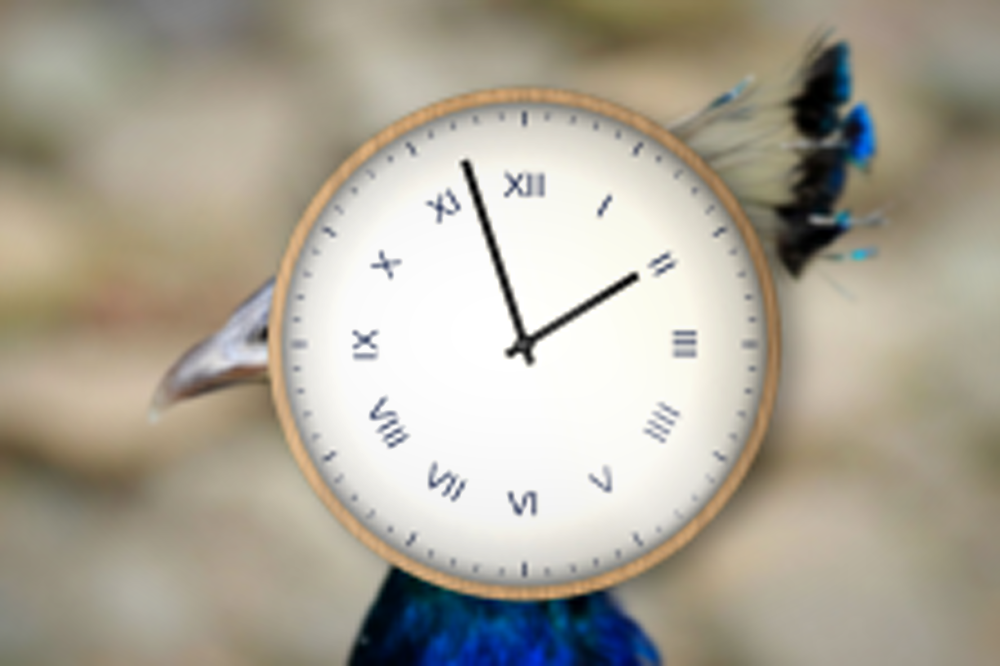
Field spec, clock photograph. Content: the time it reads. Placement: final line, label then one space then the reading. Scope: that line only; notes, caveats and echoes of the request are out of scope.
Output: 1:57
